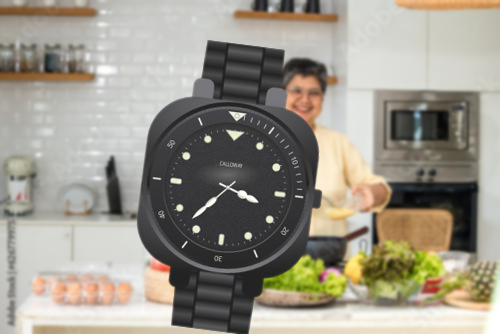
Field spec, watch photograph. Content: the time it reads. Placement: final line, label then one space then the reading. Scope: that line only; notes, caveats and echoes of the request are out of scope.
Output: 3:37
